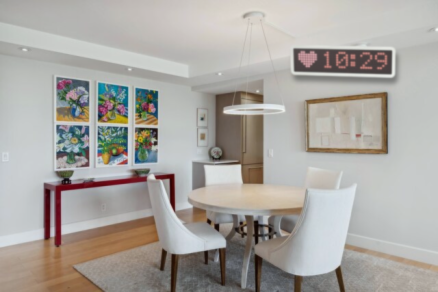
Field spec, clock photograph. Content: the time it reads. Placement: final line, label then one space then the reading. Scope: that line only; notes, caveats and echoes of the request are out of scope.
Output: 10:29
